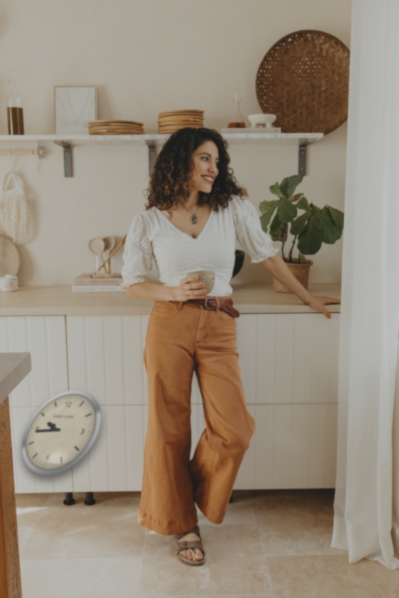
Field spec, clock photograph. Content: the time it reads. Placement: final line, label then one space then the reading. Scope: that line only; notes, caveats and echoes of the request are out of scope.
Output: 9:44
